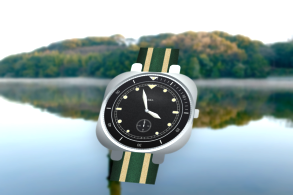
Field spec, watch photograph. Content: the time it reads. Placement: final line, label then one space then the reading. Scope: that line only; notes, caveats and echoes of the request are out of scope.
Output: 3:57
